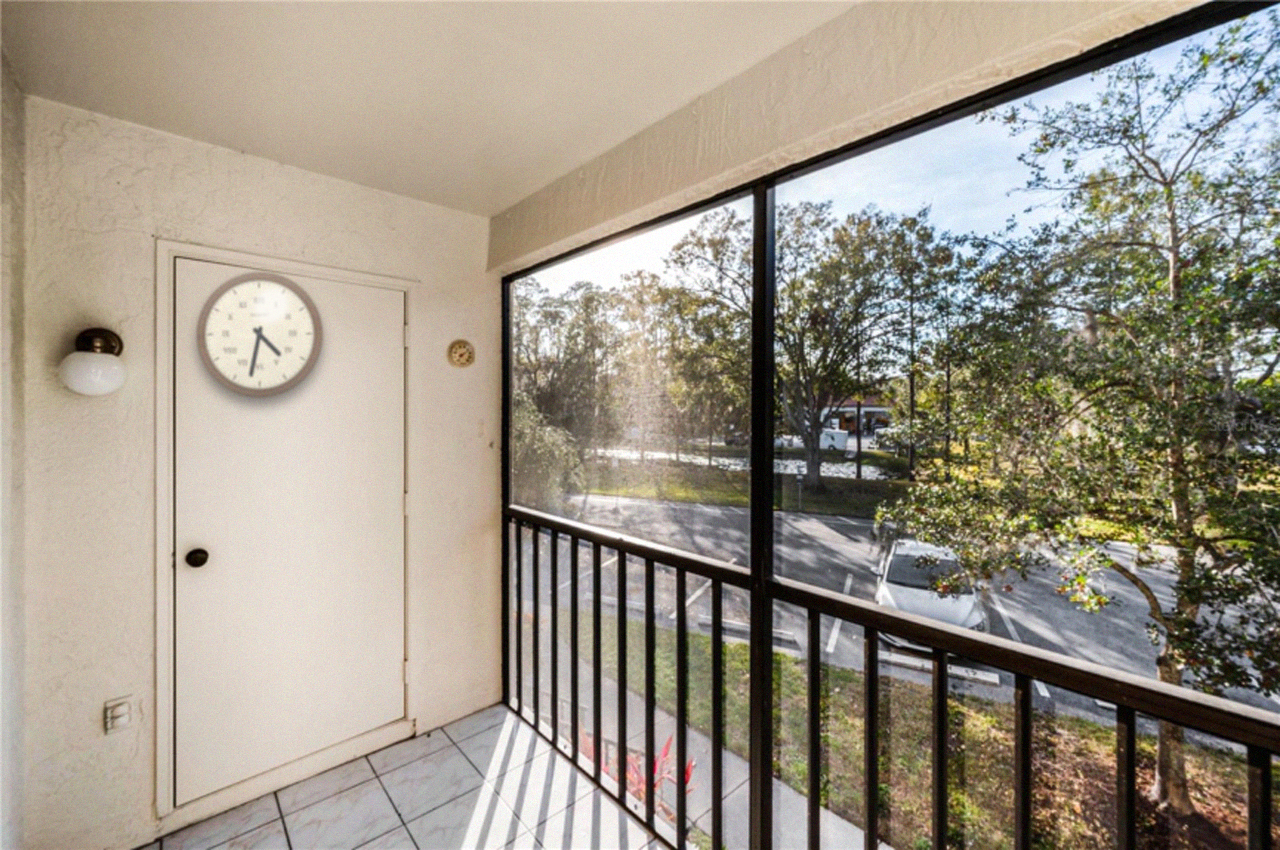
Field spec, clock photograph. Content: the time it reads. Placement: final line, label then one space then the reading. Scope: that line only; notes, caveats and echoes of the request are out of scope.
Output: 4:32
